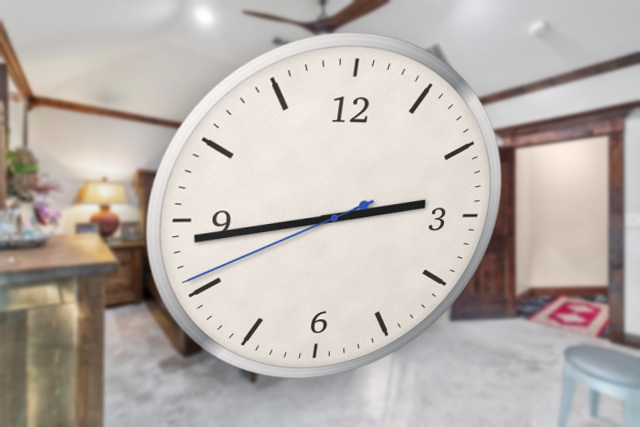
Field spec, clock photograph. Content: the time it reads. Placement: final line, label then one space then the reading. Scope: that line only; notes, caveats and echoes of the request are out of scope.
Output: 2:43:41
